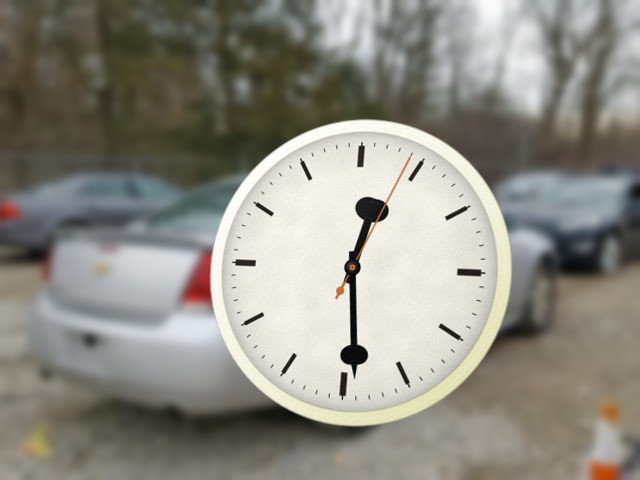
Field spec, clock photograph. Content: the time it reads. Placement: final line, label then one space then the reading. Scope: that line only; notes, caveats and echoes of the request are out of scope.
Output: 12:29:04
